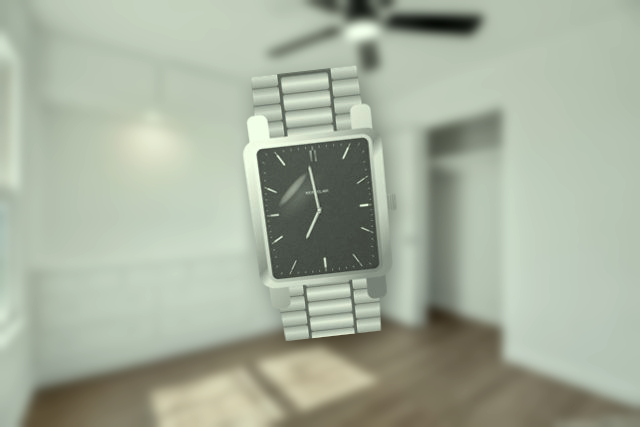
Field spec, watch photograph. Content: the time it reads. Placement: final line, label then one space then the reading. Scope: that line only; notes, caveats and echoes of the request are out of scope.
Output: 6:59
